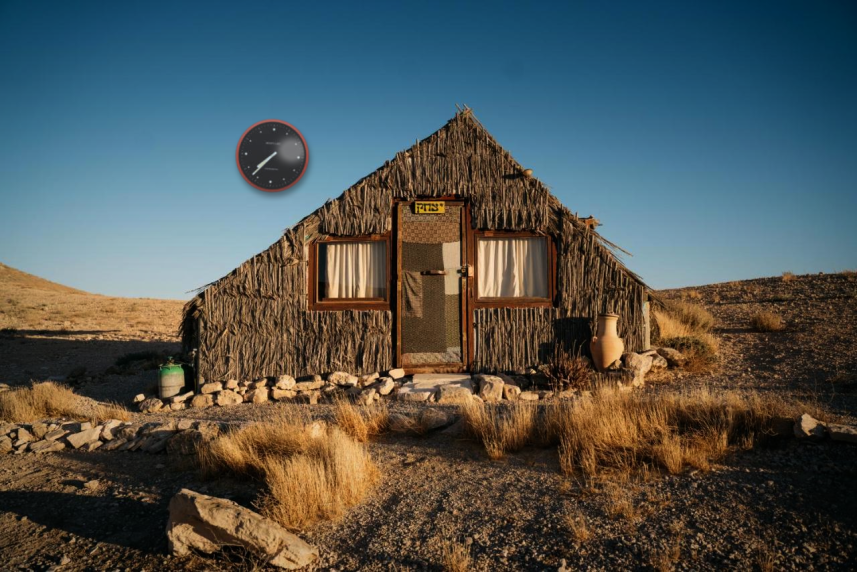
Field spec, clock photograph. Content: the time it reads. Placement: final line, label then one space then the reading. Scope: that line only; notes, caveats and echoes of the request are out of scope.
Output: 7:37
